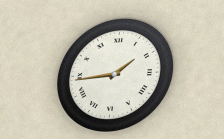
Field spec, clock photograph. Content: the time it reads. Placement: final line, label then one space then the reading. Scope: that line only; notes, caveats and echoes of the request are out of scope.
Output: 1:44
